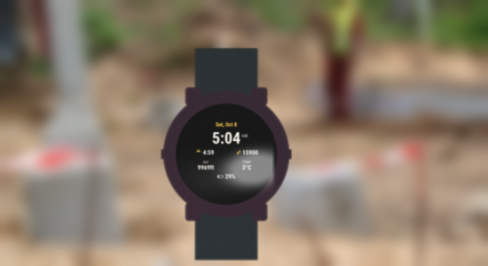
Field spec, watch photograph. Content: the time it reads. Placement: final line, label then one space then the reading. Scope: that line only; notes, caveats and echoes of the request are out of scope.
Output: 5:04
